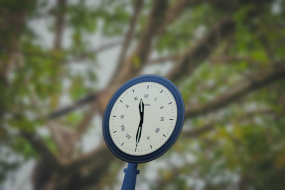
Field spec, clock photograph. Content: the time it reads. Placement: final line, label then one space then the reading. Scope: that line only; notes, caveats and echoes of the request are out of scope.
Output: 11:30
